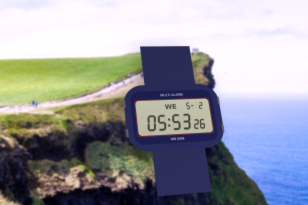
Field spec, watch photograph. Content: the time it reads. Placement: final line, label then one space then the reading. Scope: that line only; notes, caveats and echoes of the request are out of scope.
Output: 5:53:26
